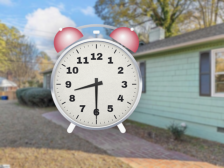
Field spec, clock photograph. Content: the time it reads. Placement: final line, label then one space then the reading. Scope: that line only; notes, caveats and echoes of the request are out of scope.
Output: 8:30
